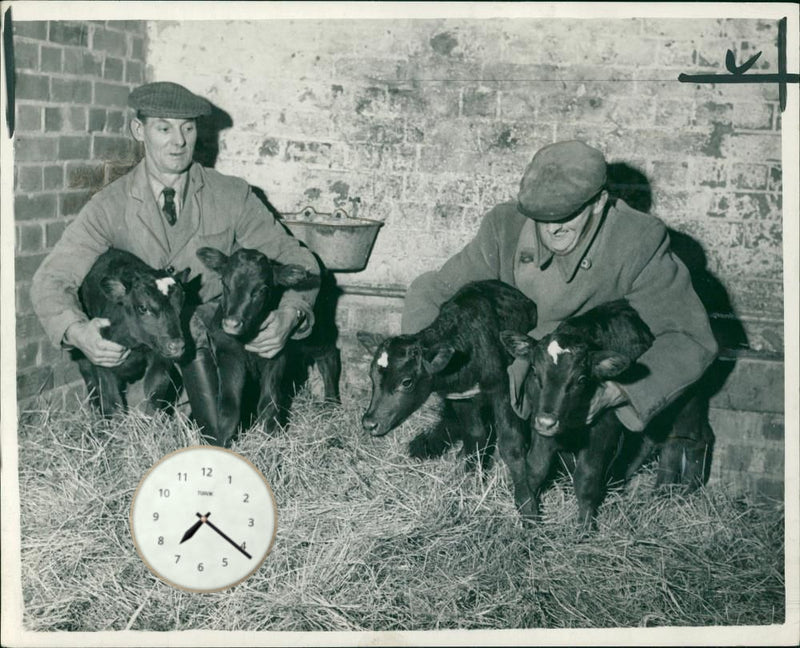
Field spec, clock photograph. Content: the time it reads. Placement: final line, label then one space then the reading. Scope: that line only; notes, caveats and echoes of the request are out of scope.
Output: 7:21
